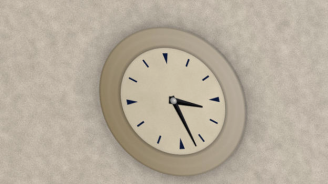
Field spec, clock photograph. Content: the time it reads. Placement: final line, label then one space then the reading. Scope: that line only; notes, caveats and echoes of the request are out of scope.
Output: 3:27
